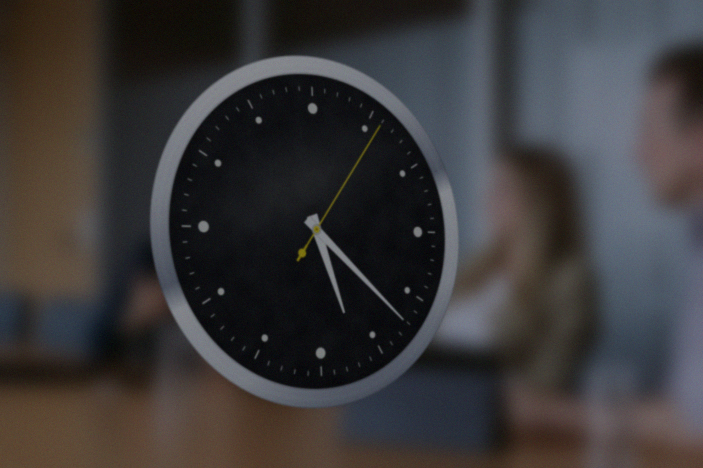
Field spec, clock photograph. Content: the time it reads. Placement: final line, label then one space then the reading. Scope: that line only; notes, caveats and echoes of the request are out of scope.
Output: 5:22:06
